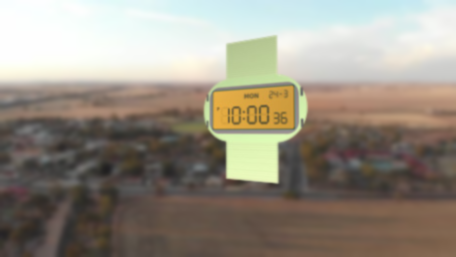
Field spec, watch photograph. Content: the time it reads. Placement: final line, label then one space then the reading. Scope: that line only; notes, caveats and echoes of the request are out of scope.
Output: 10:00:36
